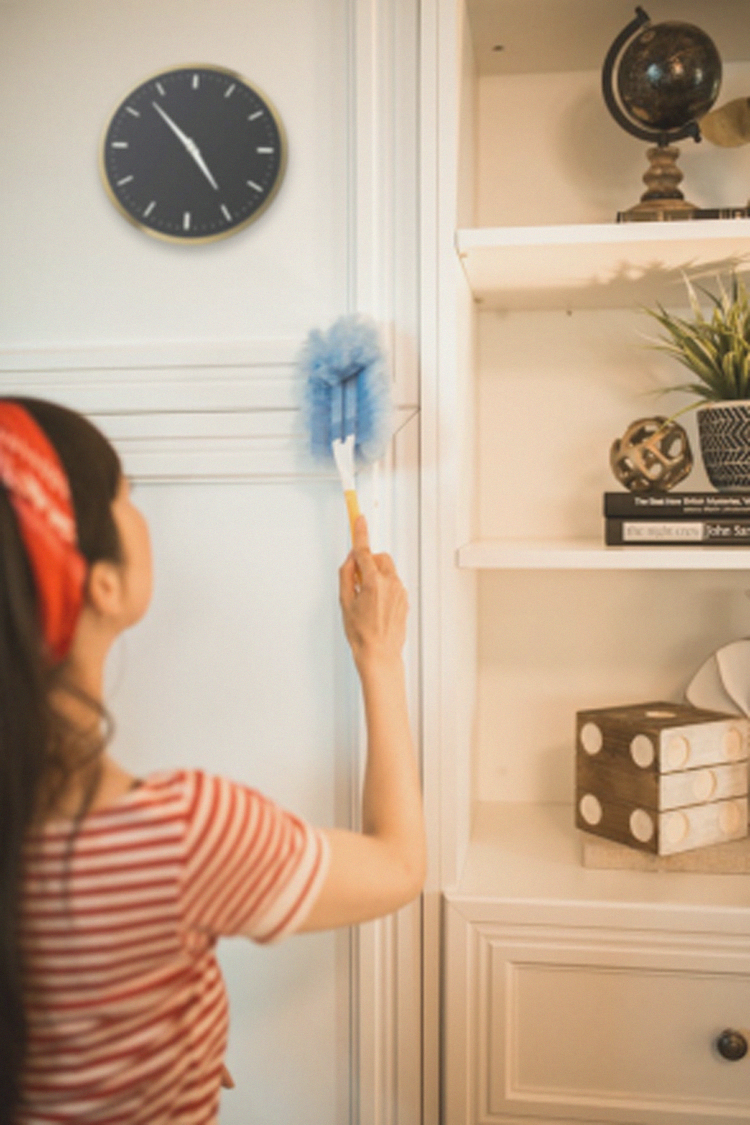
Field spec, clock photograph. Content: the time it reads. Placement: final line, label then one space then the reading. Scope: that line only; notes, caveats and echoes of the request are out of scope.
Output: 4:53
